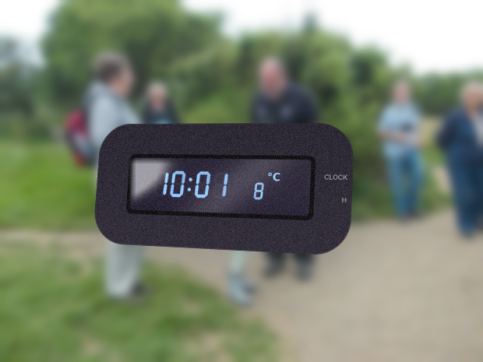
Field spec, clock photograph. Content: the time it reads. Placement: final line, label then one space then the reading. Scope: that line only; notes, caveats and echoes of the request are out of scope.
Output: 10:01
